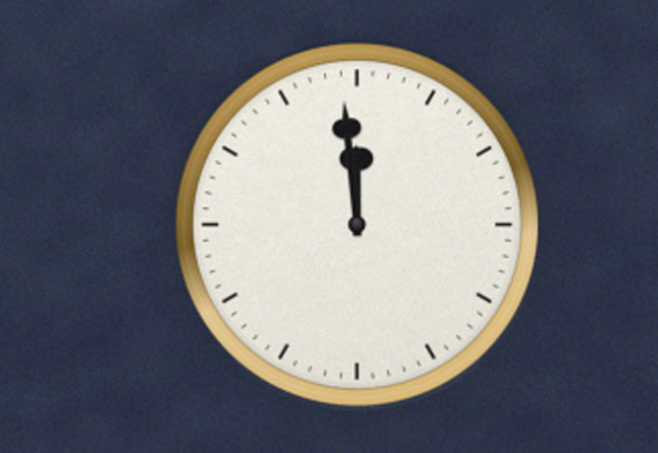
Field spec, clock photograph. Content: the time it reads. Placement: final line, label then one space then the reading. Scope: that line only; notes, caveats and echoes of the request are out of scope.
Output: 11:59
